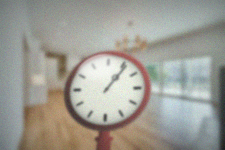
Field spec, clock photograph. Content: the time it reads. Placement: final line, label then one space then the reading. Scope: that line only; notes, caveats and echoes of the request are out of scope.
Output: 1:06
